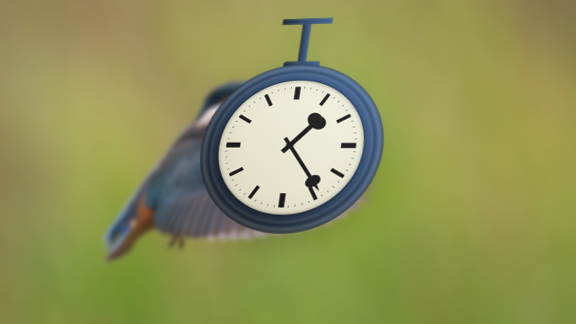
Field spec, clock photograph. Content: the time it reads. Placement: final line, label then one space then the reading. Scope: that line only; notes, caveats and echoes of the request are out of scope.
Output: 1:24
